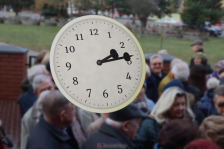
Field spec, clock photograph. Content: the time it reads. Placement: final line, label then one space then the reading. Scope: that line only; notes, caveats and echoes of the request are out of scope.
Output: 2:14
